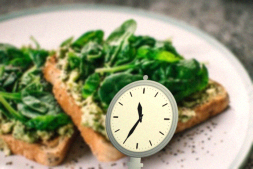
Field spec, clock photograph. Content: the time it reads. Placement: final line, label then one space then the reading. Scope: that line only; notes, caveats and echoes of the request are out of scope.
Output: 11:35
